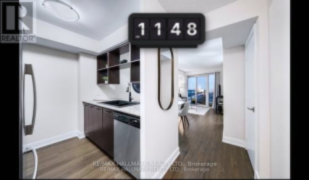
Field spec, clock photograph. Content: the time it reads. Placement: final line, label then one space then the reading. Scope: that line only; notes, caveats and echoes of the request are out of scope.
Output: 11:48
